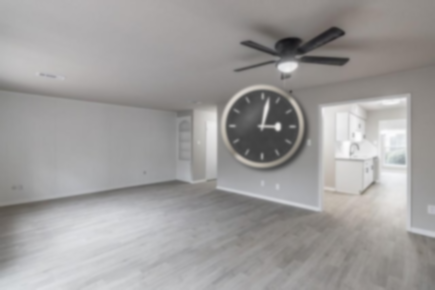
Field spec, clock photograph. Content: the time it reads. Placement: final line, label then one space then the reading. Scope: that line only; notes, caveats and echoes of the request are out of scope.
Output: 3:02
